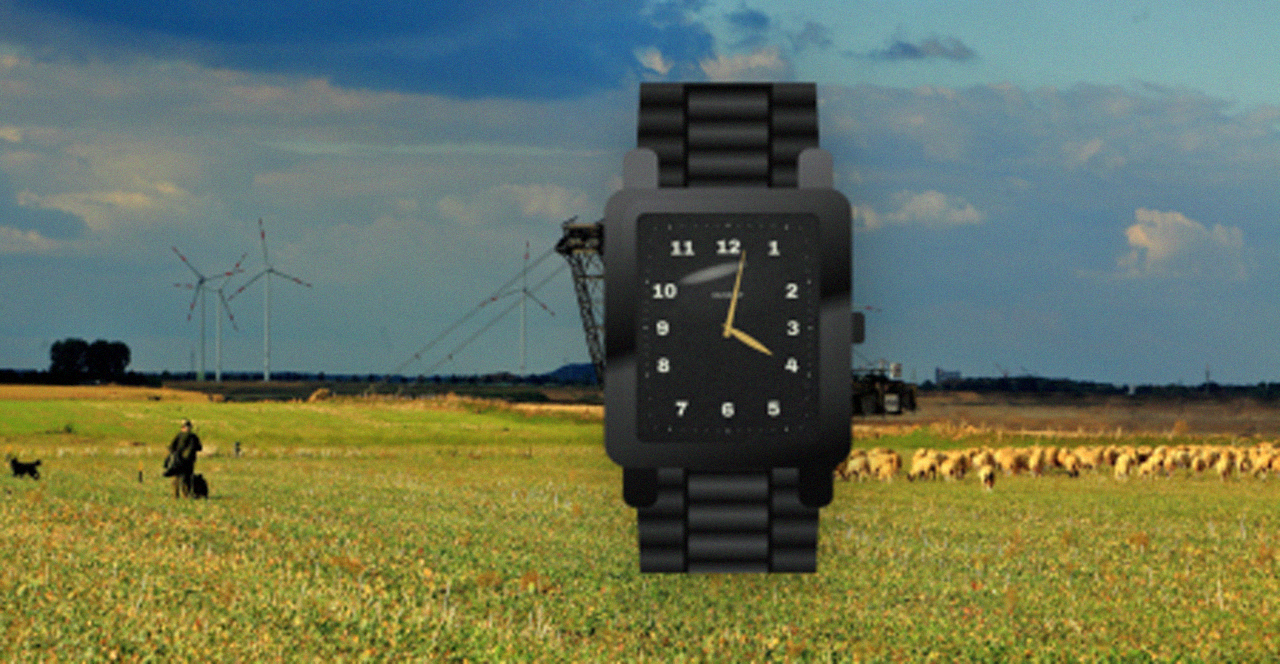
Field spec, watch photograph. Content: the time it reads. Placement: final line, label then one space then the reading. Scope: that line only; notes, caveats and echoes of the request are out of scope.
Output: 4:02
